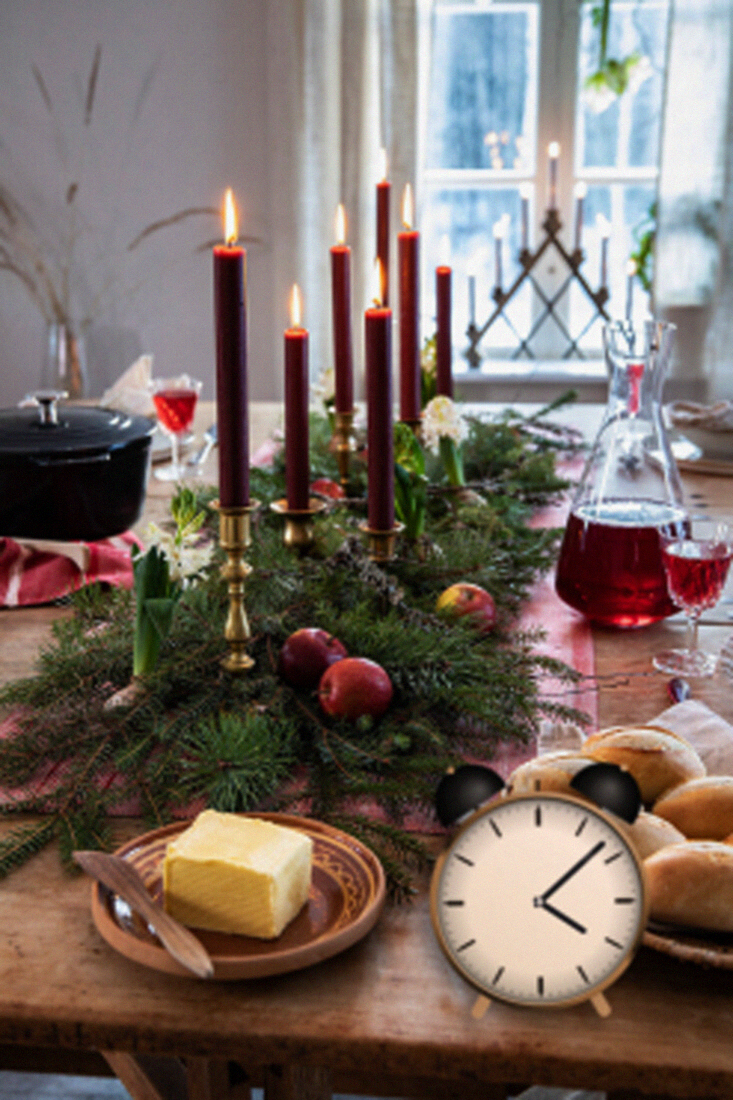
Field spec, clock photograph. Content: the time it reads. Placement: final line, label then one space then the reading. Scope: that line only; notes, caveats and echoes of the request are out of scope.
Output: 4:08
